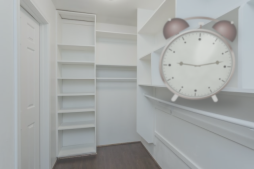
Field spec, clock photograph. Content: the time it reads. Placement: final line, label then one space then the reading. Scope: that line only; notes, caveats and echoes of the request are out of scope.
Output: 9:13
